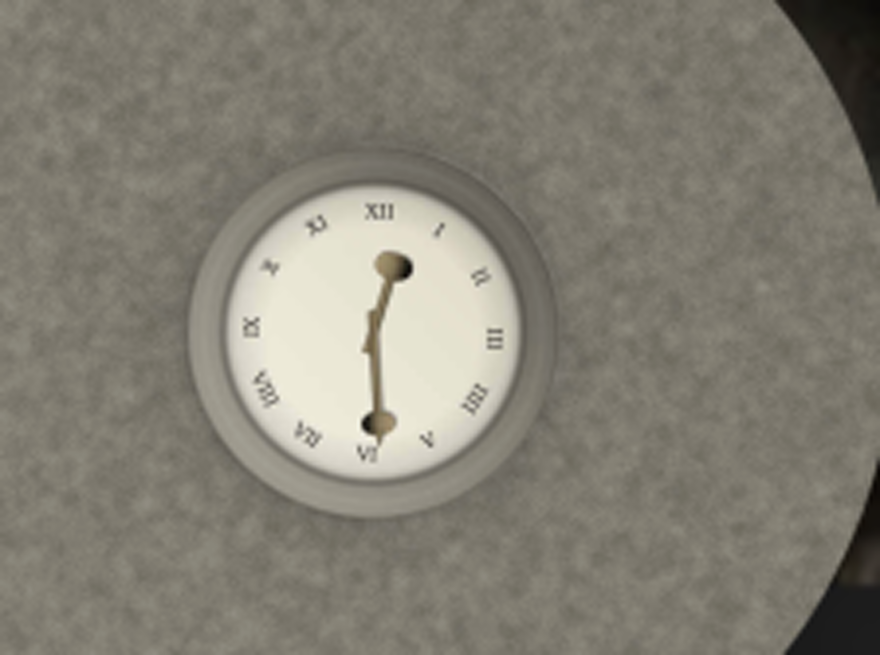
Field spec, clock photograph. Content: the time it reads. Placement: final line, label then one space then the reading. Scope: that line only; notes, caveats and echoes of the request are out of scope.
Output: 12:29
